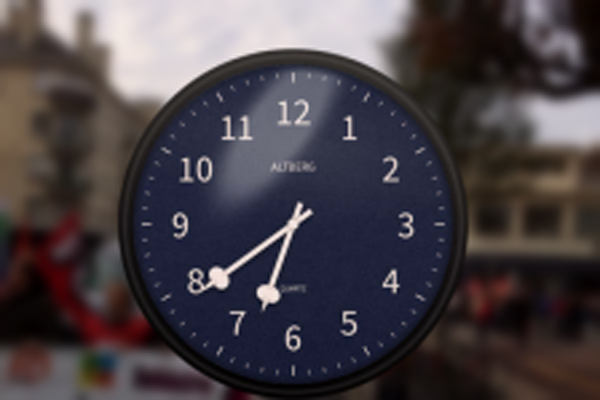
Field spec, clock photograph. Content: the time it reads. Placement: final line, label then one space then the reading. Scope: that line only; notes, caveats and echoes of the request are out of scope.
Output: 6:39
